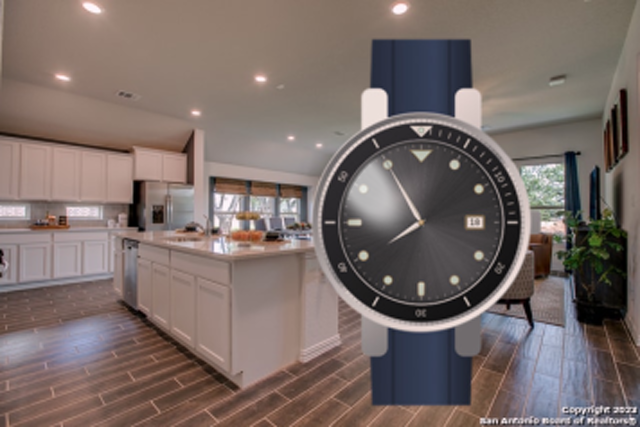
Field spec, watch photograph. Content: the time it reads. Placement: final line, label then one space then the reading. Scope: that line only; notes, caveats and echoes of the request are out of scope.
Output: 7:55
